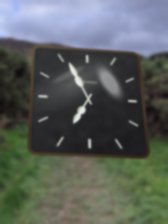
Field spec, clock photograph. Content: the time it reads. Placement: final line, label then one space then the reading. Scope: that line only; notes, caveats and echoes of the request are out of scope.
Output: 6:56
